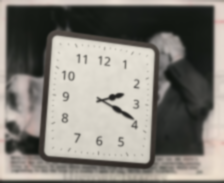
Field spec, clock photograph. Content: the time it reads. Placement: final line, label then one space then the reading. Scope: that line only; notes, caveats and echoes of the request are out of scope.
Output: 2:19
